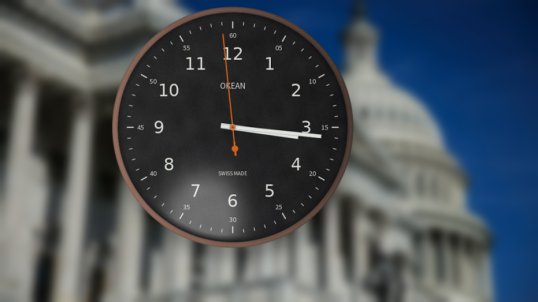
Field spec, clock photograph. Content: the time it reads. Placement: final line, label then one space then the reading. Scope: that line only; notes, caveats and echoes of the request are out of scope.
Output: 3:15:59
